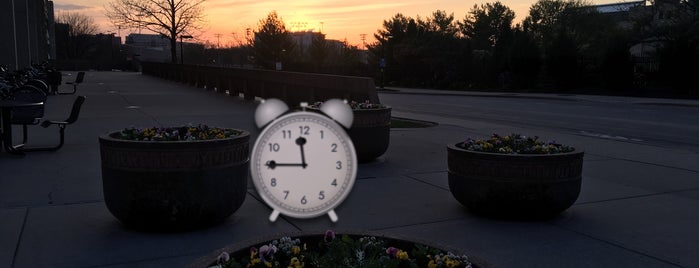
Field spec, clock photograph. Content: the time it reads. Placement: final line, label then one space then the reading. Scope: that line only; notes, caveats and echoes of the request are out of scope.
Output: 11:45
